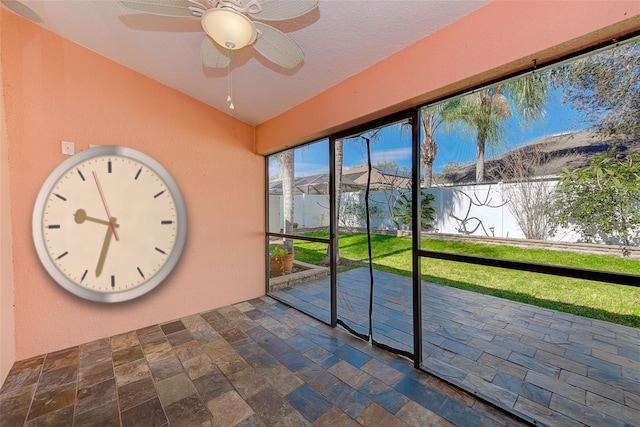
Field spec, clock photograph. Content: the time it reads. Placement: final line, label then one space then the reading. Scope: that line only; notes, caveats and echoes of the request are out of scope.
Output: 9:32:57
